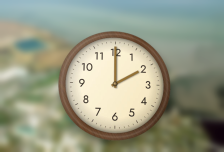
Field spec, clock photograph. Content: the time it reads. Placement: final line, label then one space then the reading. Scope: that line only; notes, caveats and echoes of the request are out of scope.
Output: 2:00
